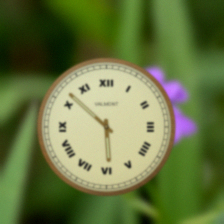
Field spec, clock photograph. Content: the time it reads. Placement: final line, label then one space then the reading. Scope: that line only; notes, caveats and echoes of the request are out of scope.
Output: 5:52
